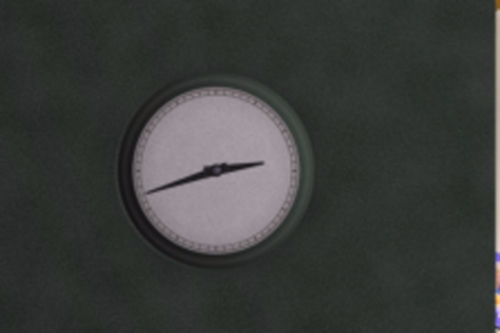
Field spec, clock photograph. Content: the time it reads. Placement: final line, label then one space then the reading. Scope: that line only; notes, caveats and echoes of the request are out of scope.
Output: 2:42
